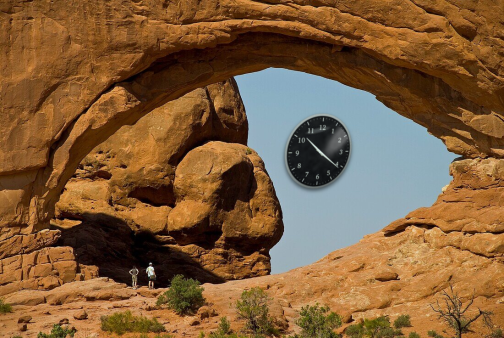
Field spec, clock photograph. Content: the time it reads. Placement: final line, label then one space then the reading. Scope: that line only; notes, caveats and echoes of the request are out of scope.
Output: 10:21
